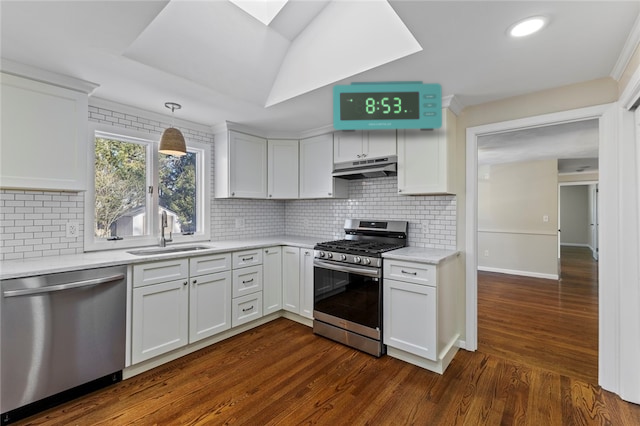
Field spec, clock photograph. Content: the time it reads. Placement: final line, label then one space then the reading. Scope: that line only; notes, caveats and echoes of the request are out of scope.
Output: 8:53
